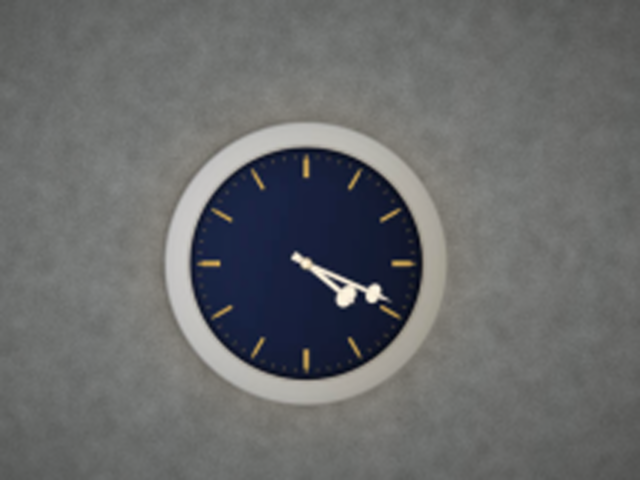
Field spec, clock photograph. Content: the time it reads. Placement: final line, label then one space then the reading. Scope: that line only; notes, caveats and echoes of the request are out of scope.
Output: 4:19
